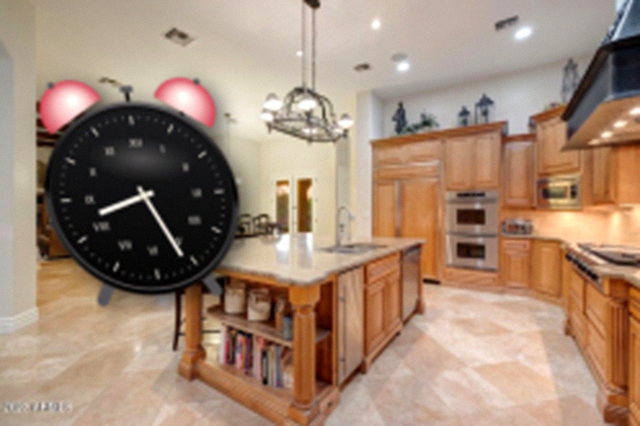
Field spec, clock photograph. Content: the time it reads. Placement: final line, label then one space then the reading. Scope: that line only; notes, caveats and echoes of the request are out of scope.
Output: 8:26
